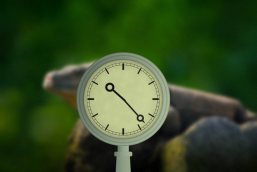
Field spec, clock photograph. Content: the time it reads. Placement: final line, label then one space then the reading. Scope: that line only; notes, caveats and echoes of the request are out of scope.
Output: 10:23
